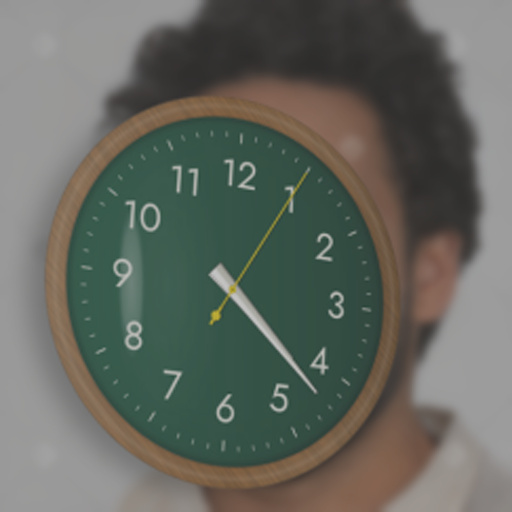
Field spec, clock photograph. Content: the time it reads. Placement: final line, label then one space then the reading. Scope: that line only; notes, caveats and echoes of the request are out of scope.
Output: 4:22:05
